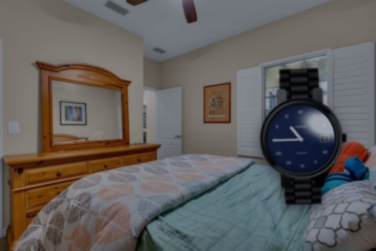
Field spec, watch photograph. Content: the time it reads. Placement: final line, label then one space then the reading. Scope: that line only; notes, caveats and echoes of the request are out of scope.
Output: 10:45
